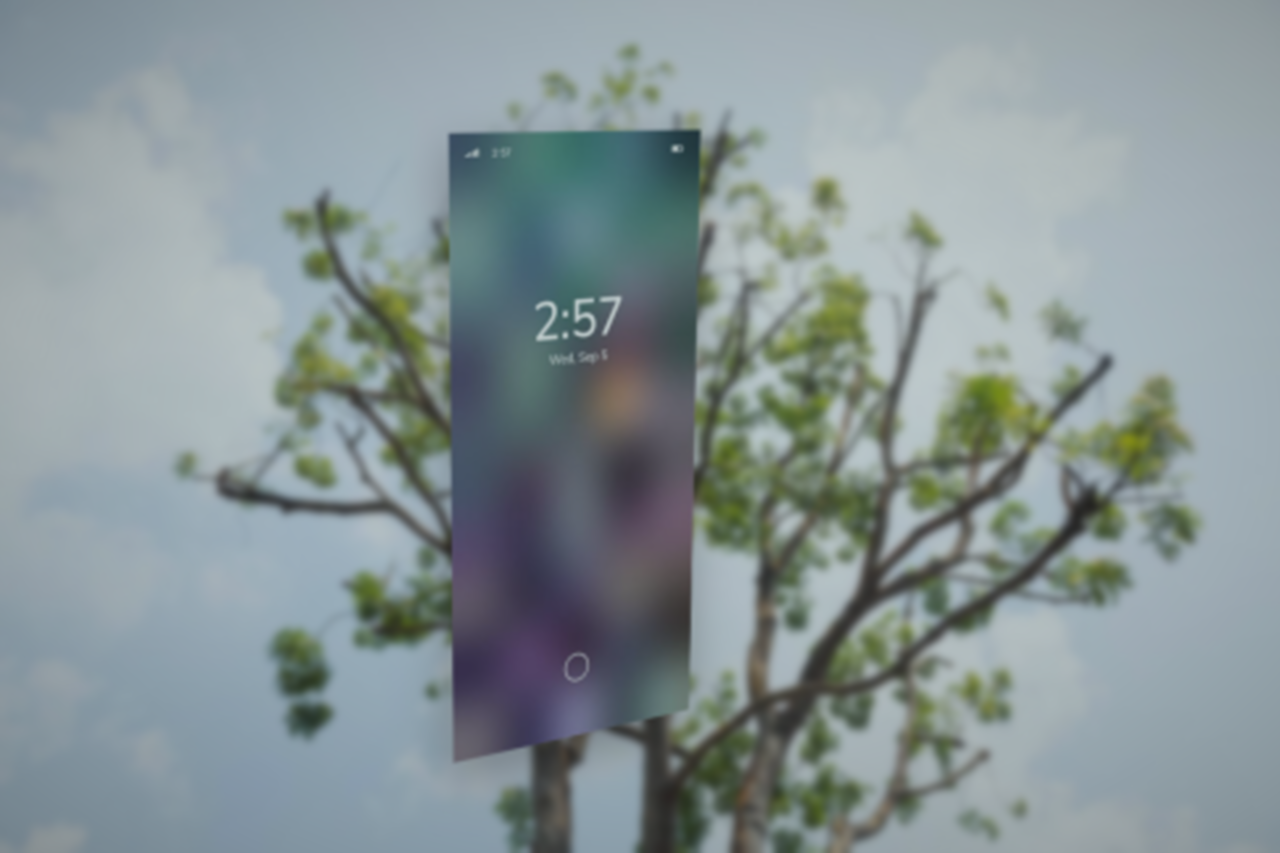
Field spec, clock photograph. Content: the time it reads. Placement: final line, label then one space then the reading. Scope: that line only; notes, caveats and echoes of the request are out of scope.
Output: 2:57
